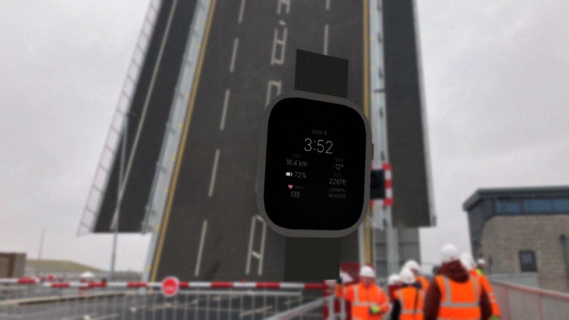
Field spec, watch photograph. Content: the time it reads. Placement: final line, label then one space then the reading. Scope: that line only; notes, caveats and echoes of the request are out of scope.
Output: 3:52
